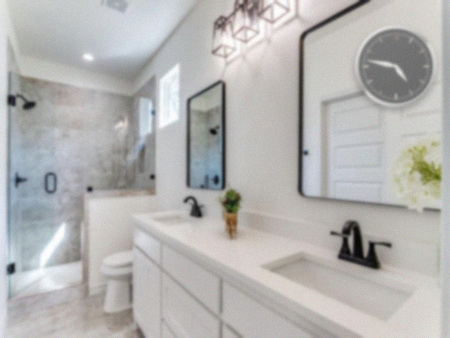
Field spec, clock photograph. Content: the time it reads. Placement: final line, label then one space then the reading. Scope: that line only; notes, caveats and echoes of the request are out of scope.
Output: 4:47
